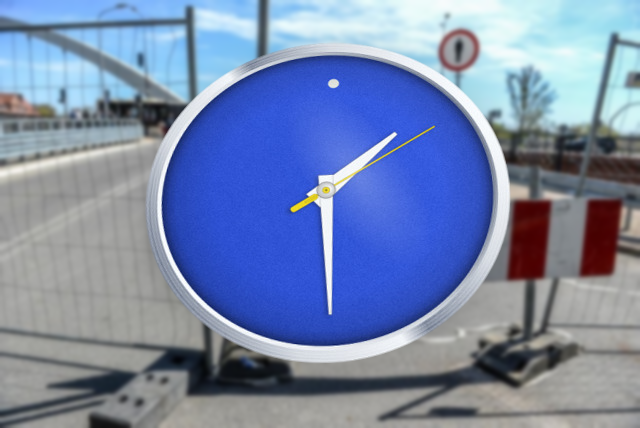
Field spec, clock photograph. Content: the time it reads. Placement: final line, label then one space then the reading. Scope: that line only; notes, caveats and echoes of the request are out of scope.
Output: 1:29:09
